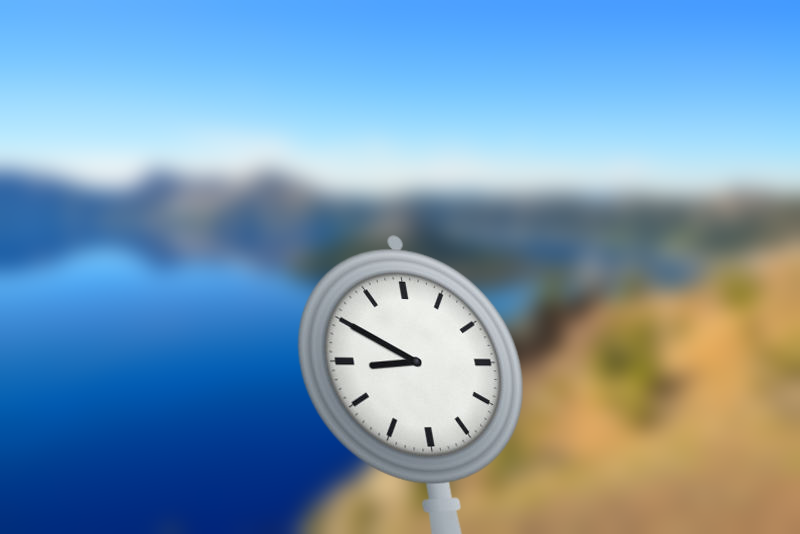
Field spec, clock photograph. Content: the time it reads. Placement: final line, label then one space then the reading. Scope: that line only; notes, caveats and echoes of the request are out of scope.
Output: 8:50
